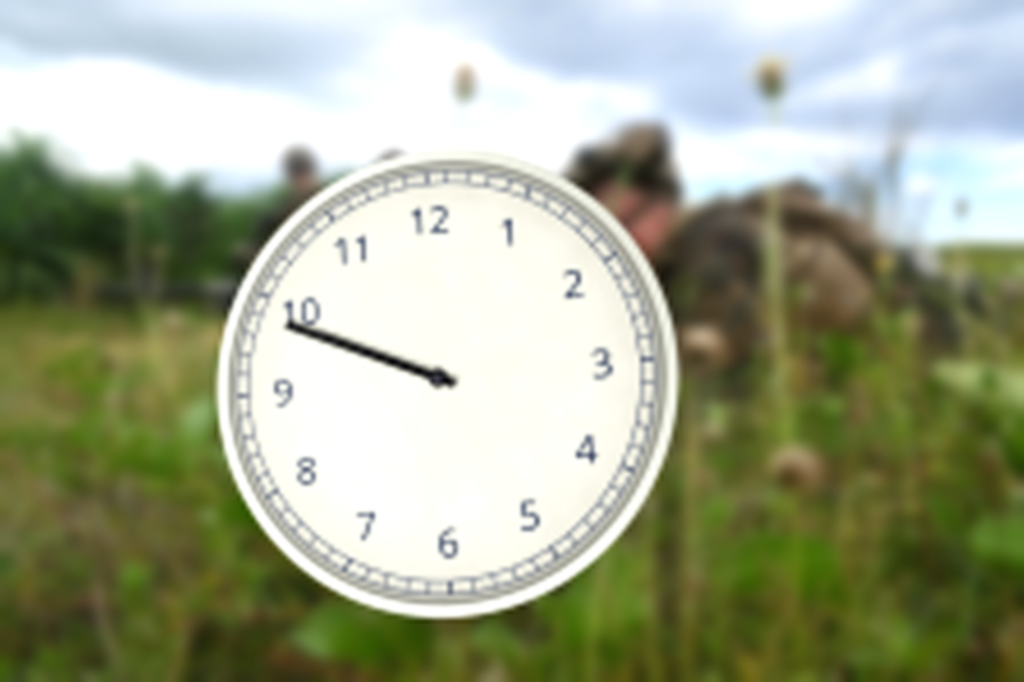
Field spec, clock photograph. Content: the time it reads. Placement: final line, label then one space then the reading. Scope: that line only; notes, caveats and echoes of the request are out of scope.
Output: 9:49
